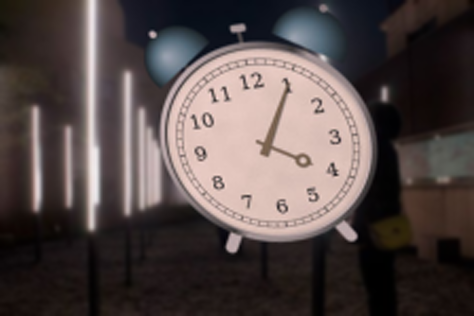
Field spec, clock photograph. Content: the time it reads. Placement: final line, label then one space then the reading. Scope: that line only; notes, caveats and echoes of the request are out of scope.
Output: 4:05
